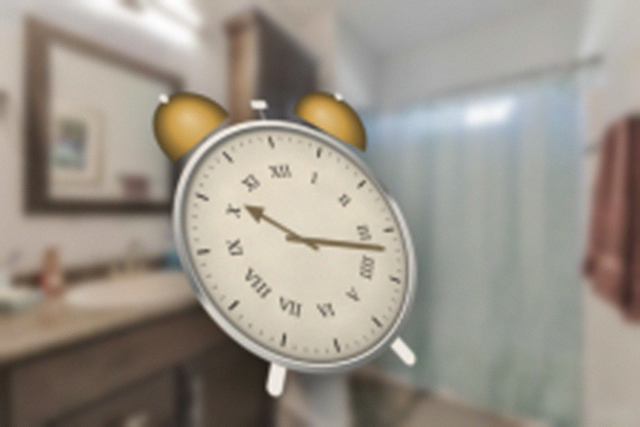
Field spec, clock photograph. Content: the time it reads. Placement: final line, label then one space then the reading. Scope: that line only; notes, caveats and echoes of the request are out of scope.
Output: 10:17
